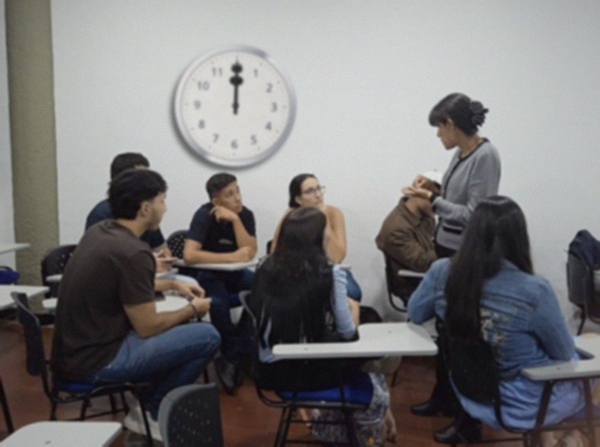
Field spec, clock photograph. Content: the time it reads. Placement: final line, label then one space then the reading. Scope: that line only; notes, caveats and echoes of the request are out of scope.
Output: 12:00
